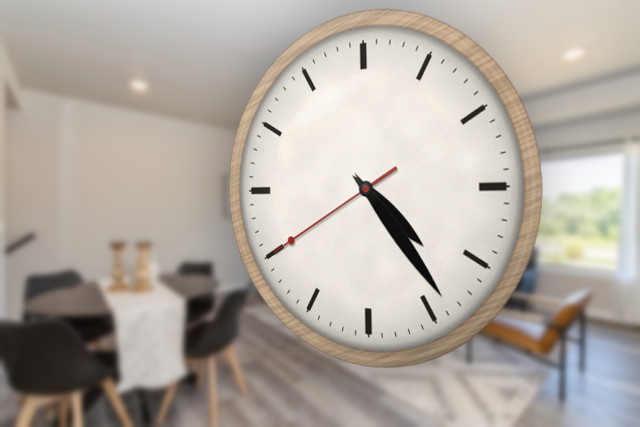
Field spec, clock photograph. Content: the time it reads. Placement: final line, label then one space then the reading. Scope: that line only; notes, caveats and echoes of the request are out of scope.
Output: 4:23:40
